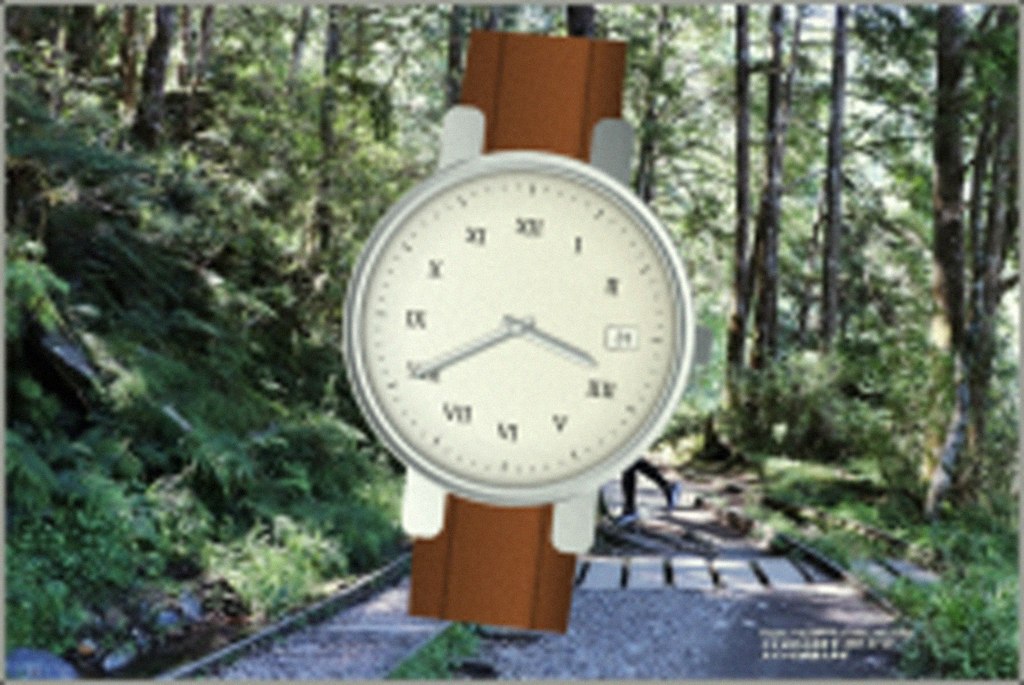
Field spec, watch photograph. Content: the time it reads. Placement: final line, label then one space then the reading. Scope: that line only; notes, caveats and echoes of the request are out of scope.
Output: 3:40
